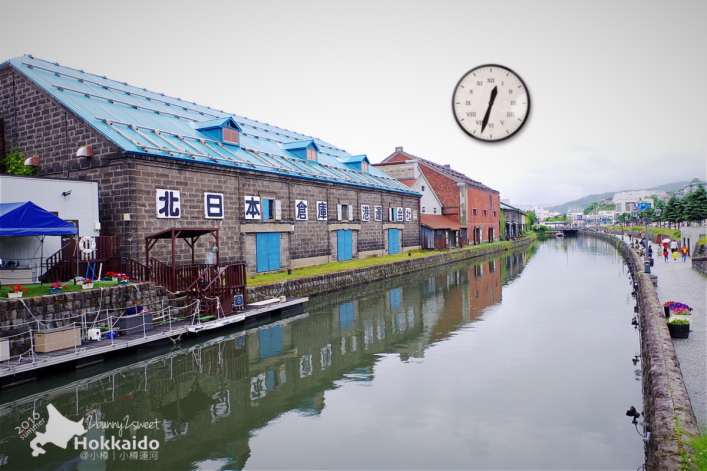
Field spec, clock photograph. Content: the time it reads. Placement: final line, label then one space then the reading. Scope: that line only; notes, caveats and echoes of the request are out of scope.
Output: 12:33
